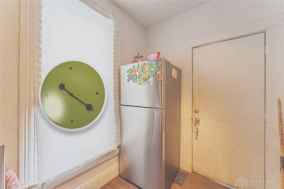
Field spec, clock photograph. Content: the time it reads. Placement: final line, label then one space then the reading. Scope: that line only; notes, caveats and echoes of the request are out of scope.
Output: 10:21
